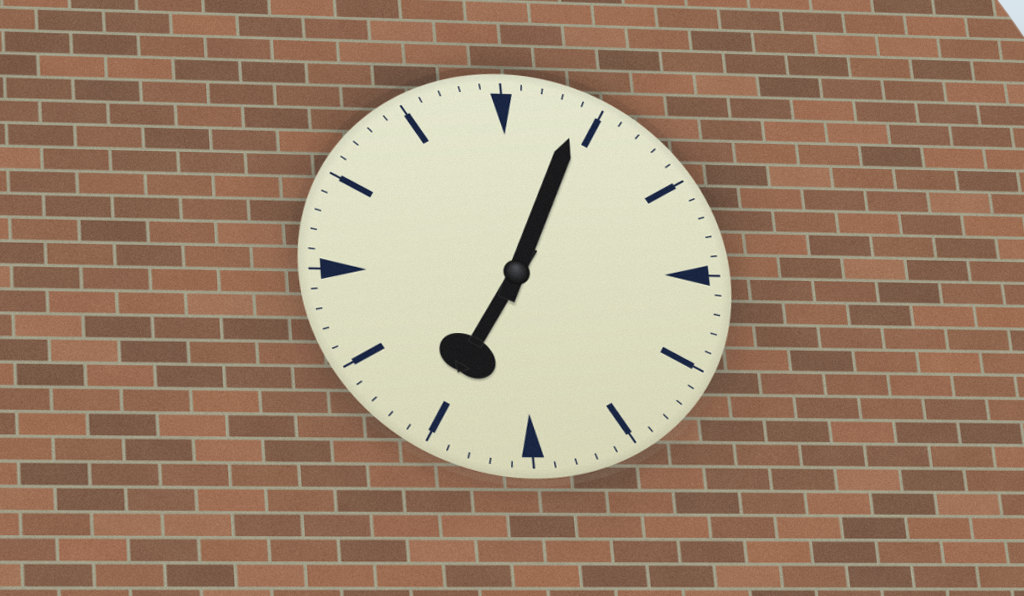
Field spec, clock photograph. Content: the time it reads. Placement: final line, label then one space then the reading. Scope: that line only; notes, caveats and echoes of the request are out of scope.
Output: 7:04
